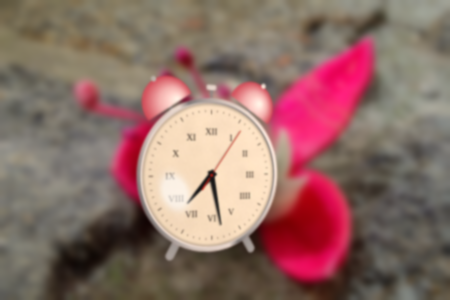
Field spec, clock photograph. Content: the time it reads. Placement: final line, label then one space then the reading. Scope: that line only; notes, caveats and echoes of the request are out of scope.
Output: 7:28:06
